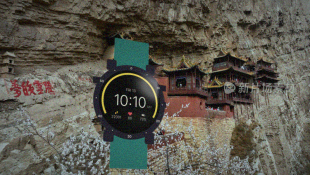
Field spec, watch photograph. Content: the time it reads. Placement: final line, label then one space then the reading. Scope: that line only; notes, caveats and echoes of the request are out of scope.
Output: 10:10
